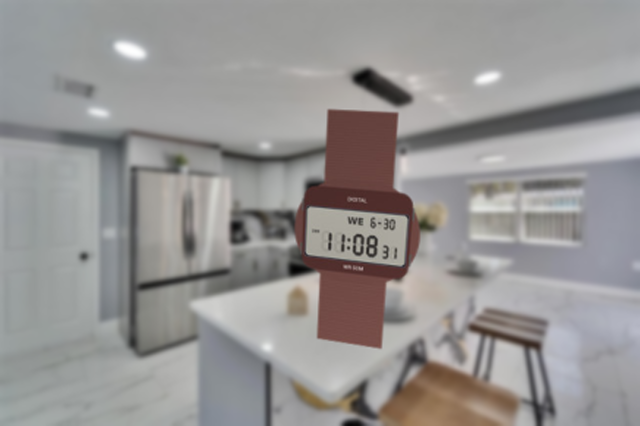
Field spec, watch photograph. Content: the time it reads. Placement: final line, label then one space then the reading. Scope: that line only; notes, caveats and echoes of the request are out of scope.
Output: 11:08:31
